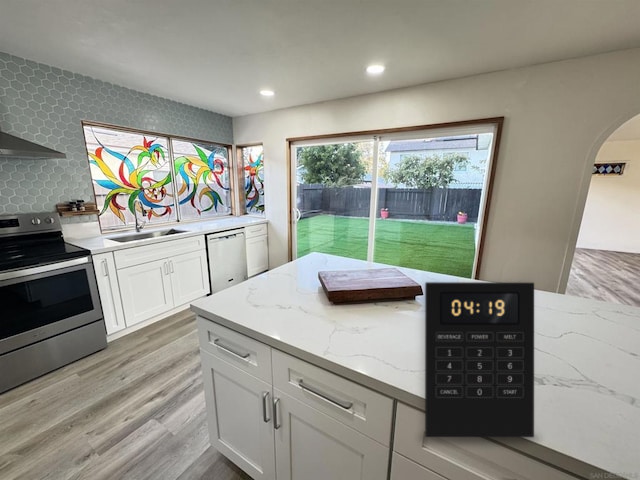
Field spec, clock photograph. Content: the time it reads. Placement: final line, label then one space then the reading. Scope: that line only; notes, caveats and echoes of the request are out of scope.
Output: 4:19
